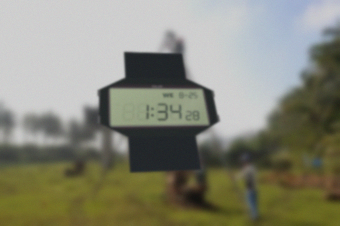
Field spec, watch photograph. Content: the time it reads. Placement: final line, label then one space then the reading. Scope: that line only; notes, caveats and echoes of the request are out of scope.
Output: 1:34
